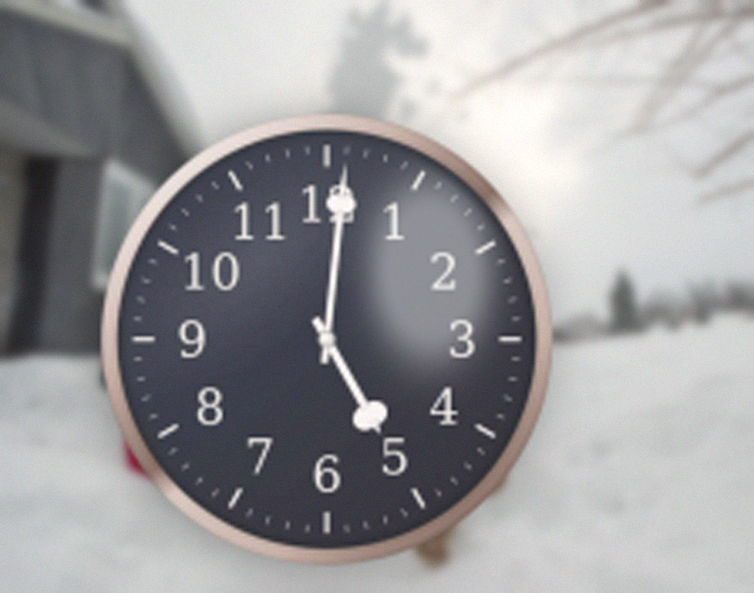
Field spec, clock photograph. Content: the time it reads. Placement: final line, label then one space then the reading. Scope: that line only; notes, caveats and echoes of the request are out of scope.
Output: 5:01
